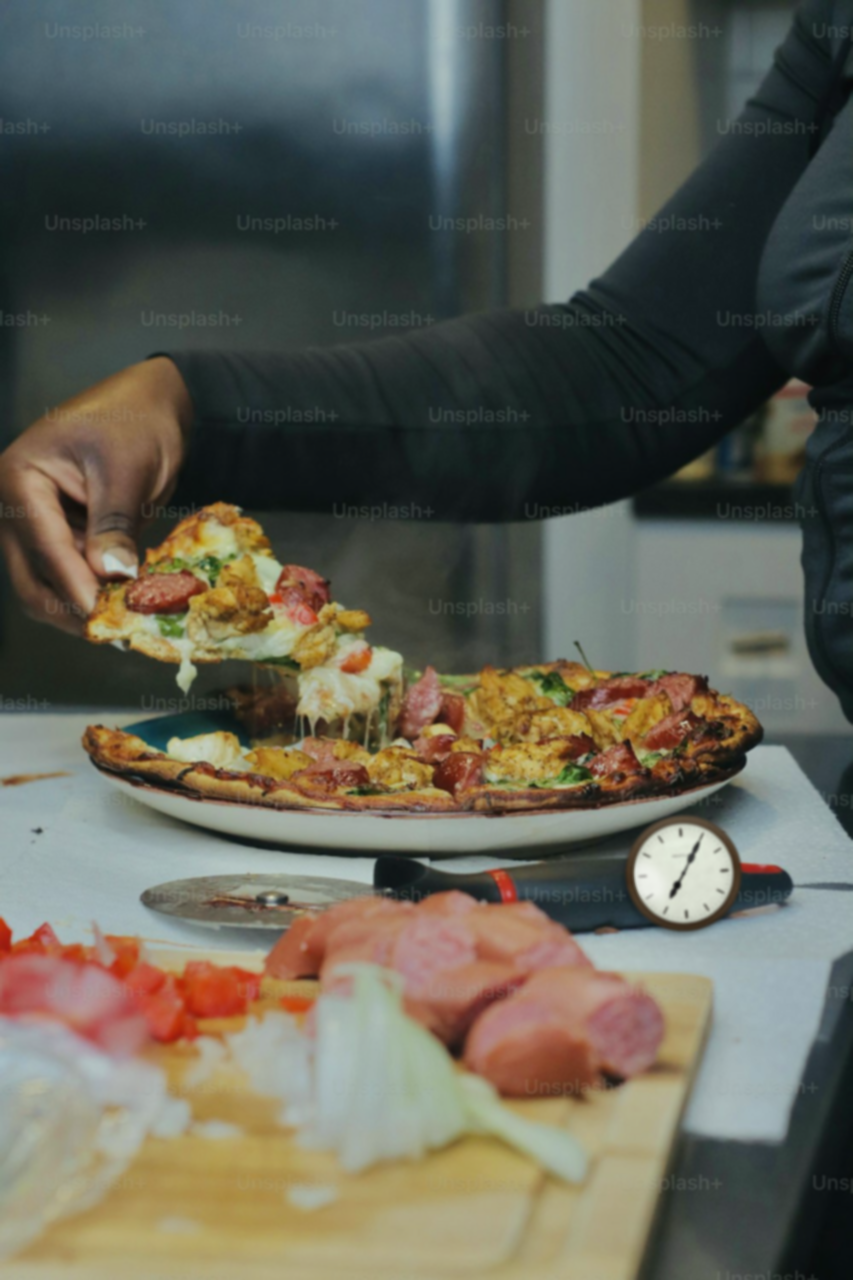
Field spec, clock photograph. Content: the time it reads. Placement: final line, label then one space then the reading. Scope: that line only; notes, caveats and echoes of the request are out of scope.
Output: 7:05
